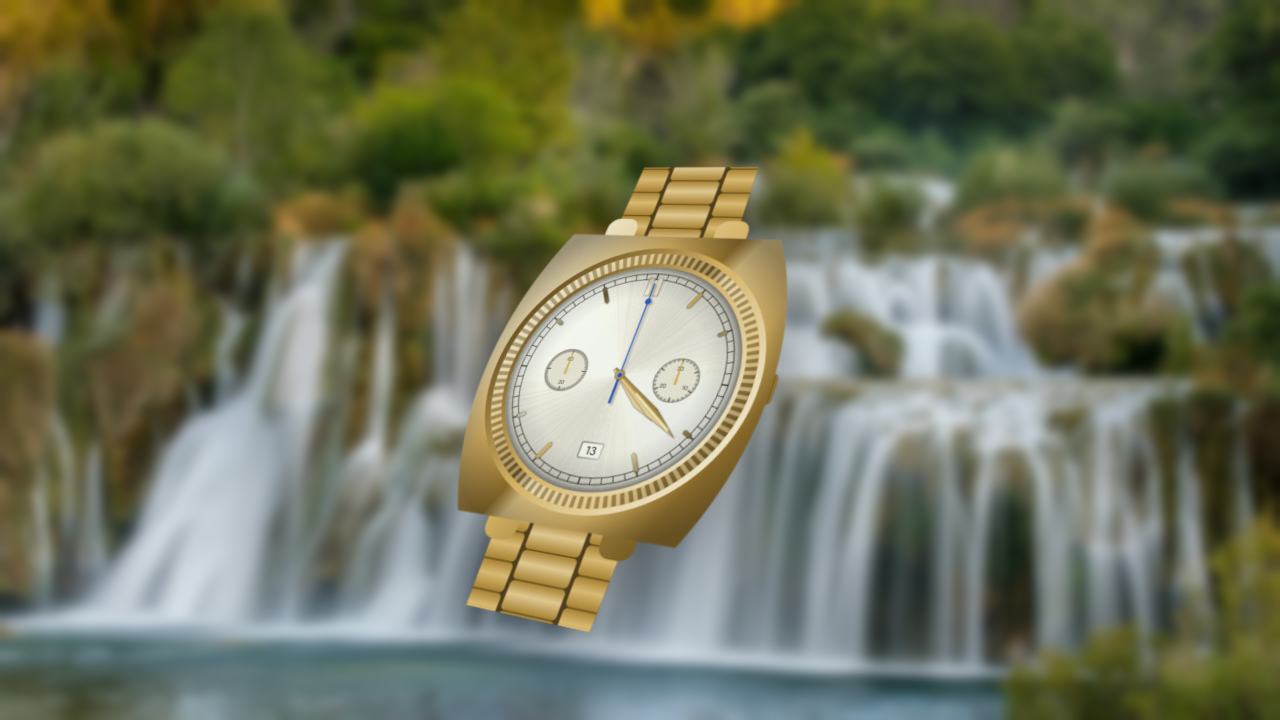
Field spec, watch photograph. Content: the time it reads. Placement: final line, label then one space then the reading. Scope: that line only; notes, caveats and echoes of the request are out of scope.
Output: 4:21
